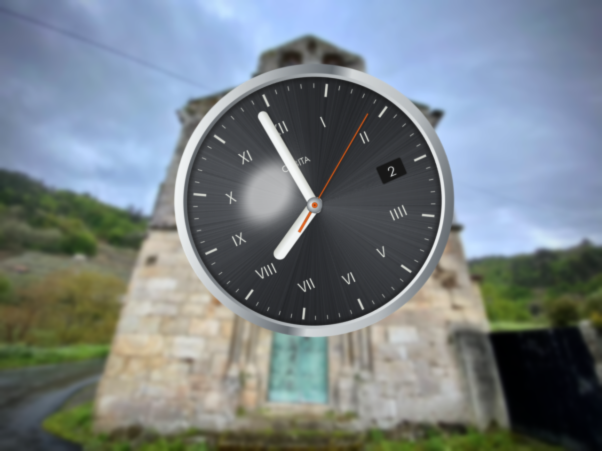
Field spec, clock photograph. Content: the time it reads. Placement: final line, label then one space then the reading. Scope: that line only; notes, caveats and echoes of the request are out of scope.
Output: 7:59:09
